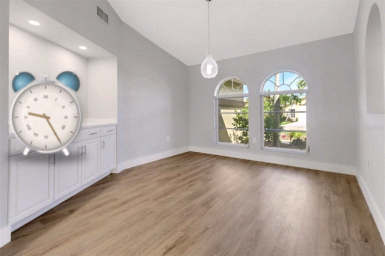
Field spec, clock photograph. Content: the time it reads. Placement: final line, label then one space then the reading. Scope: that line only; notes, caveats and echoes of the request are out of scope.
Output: 9:25
